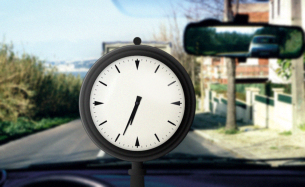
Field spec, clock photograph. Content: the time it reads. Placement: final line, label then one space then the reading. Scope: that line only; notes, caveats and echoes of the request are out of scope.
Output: 6:34
